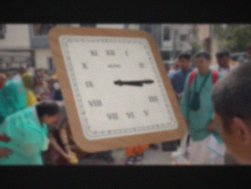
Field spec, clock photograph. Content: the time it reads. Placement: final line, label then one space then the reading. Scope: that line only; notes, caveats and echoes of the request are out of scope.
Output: 3:15
